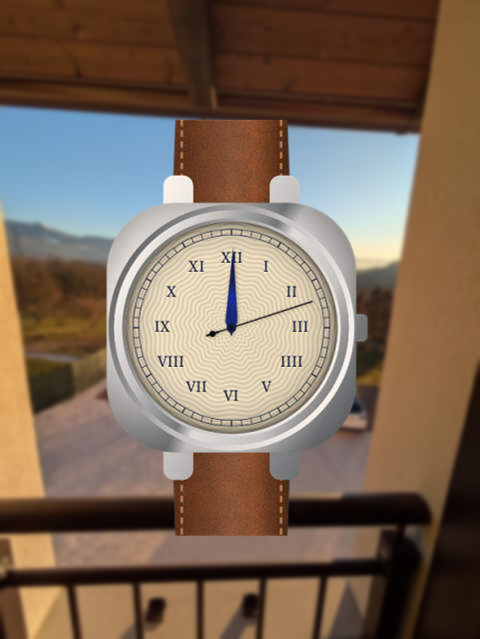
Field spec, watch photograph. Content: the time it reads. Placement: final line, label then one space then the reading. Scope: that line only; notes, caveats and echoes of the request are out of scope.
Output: 12:00:12
